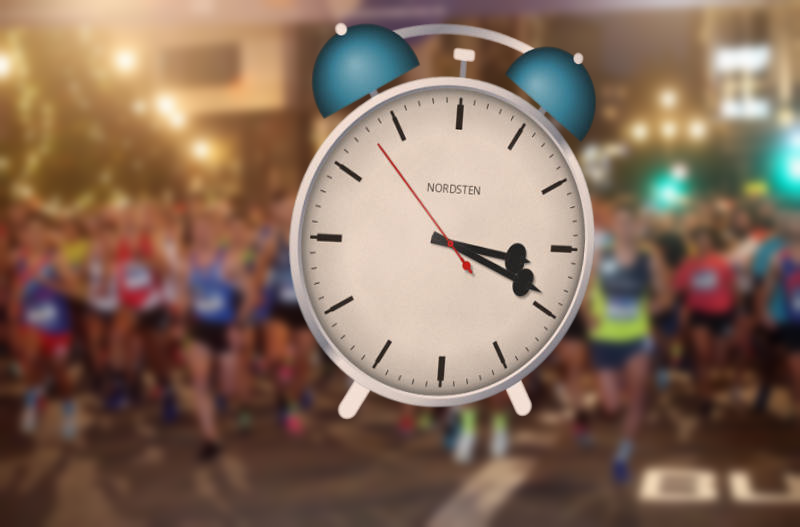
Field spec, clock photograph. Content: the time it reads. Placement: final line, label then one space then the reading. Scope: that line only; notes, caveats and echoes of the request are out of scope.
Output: 3:18:53
